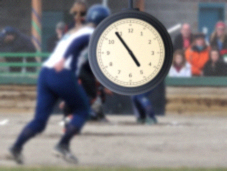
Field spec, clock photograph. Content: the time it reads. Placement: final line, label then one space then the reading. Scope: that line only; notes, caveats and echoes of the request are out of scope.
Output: 4:54
